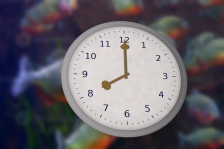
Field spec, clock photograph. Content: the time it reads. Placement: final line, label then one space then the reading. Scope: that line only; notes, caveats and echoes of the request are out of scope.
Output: 8:00
